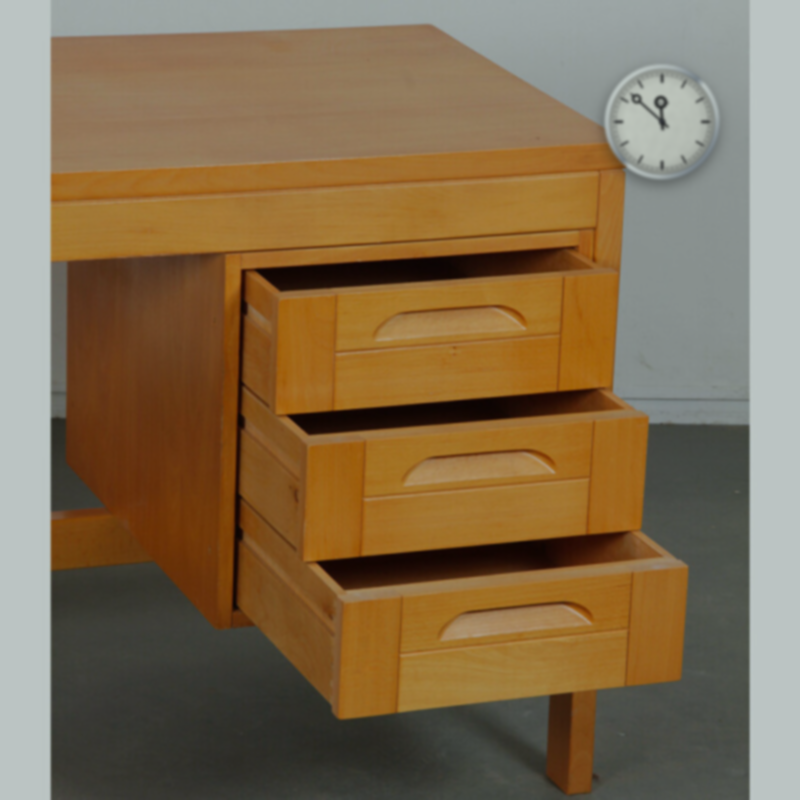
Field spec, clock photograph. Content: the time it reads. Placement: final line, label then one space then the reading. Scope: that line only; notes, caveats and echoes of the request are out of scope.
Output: 11:52
